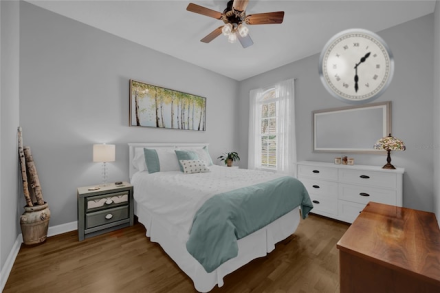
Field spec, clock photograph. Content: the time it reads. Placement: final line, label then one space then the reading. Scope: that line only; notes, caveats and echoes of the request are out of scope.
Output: 1:30
